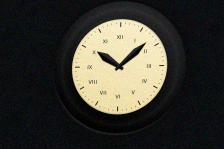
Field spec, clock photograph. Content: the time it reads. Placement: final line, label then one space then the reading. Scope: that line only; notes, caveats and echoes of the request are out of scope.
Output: 10:08
